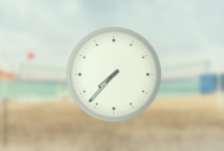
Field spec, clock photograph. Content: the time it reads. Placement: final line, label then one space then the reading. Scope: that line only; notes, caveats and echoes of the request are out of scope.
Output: 7:37
